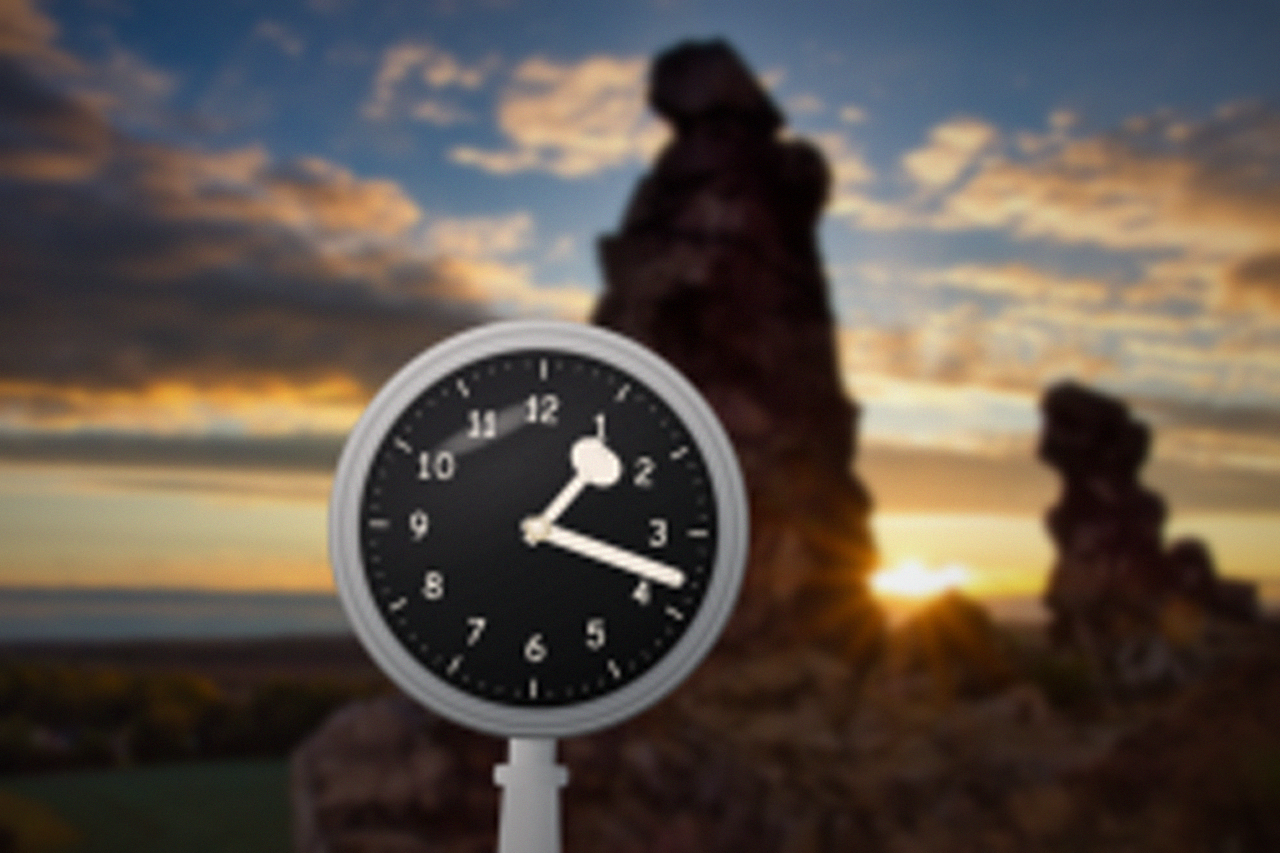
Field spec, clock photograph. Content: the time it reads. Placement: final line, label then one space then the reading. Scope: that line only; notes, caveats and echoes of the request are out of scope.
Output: 1:18
